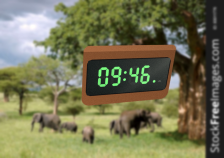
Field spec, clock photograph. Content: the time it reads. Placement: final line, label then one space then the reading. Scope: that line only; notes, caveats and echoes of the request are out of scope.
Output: 9:46
